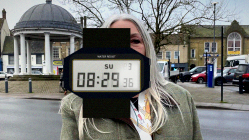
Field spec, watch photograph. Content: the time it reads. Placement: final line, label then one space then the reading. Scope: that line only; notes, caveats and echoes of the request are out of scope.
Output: 8:29:36
